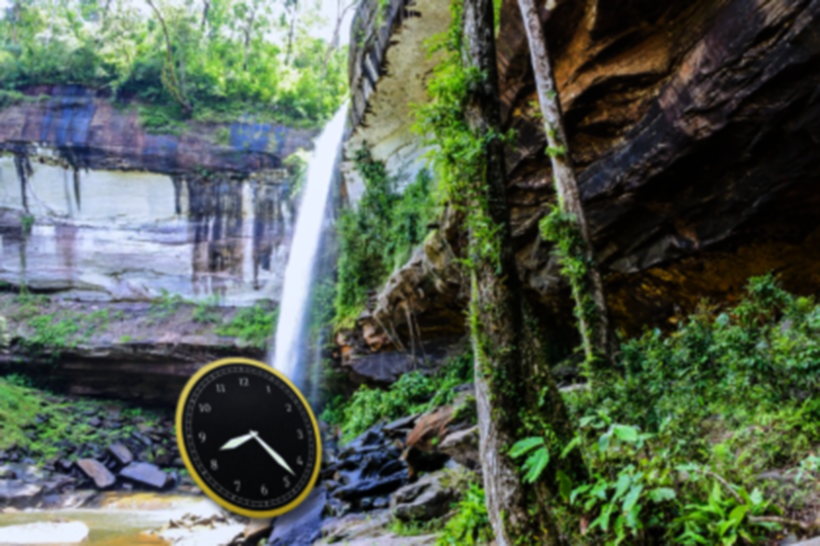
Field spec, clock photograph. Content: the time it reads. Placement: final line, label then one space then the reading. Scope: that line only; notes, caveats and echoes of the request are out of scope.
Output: 8:23
